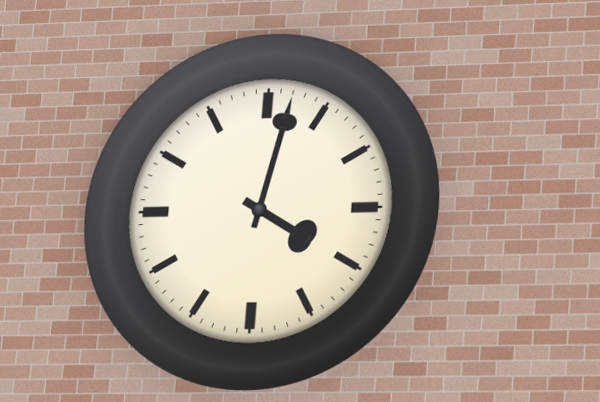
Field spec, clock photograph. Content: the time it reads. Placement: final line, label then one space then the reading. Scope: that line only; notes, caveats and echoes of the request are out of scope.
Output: 4:02
